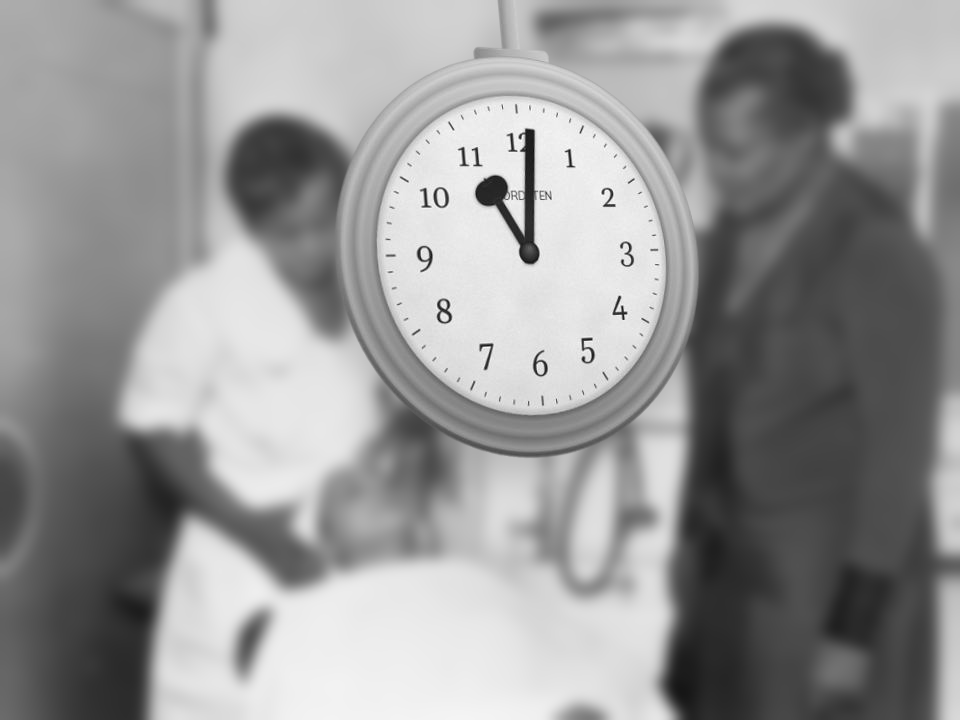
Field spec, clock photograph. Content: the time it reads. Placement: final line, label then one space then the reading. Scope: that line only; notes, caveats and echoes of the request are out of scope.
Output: 11:01
